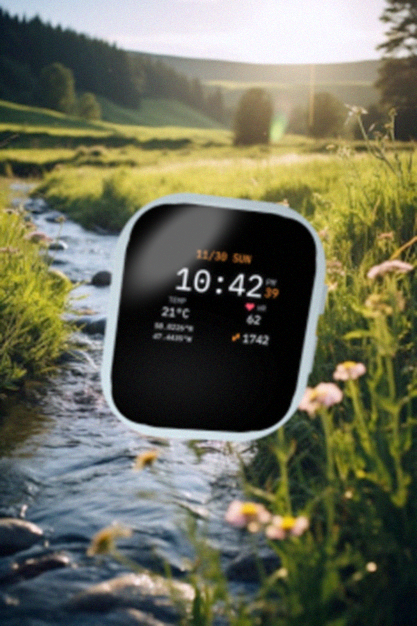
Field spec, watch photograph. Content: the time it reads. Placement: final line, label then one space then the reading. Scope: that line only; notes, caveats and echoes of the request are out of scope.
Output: 10:42
